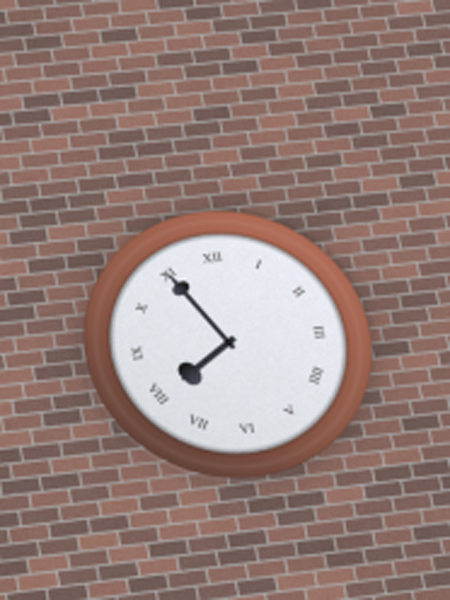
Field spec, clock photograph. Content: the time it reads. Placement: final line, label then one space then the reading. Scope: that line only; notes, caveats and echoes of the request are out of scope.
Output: 7:55
